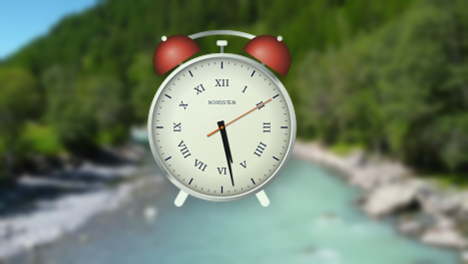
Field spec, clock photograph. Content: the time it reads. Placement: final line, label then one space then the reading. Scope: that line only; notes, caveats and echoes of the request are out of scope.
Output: 5:28:10
